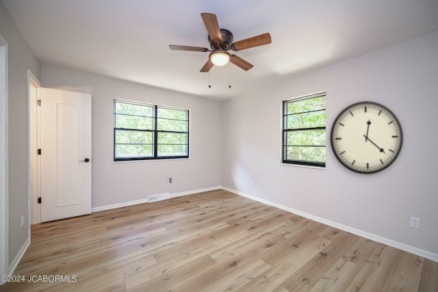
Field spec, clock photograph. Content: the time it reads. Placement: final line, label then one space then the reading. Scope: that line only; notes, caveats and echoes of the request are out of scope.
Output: 12:22
